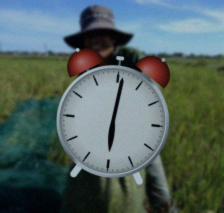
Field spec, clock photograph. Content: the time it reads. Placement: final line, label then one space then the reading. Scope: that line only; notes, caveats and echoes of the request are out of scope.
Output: 6:01
